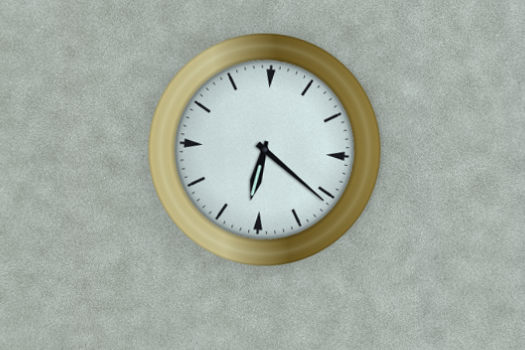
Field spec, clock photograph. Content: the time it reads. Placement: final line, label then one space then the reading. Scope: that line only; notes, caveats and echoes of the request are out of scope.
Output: 6:21
